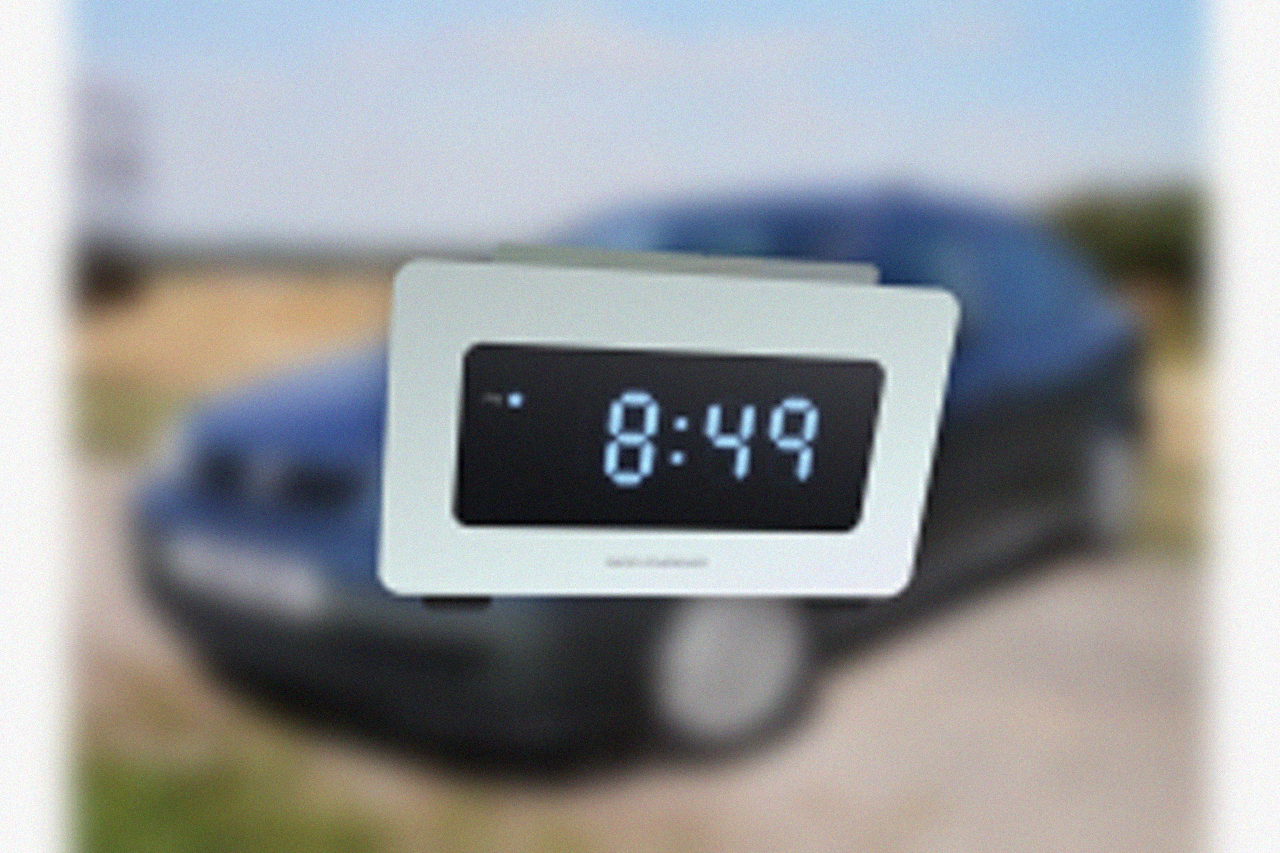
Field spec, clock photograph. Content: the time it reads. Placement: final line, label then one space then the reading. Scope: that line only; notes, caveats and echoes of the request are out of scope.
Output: 8:49
